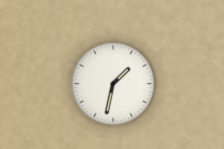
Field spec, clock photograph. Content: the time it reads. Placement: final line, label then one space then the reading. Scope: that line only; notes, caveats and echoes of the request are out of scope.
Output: 1:32
